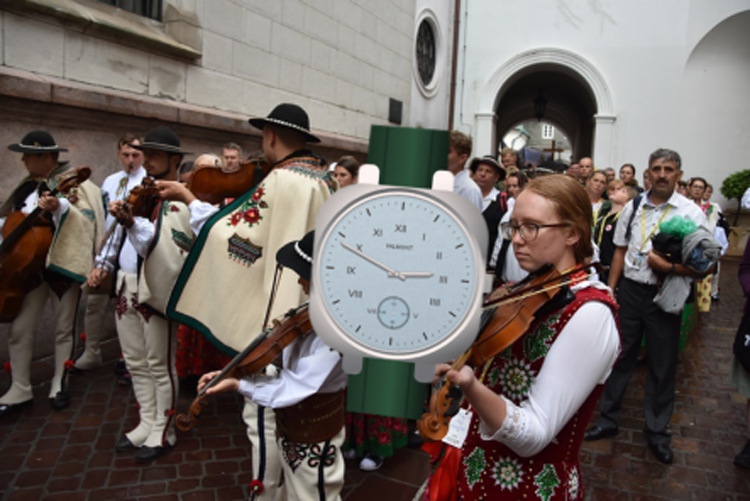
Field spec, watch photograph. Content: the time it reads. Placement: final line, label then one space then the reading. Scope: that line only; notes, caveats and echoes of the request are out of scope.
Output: 2:49
